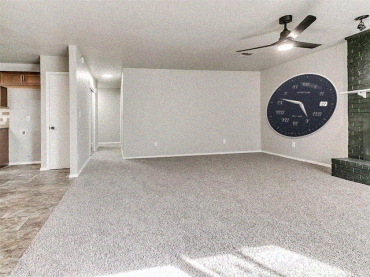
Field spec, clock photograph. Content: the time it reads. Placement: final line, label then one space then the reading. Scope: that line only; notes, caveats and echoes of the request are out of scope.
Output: 4:47
